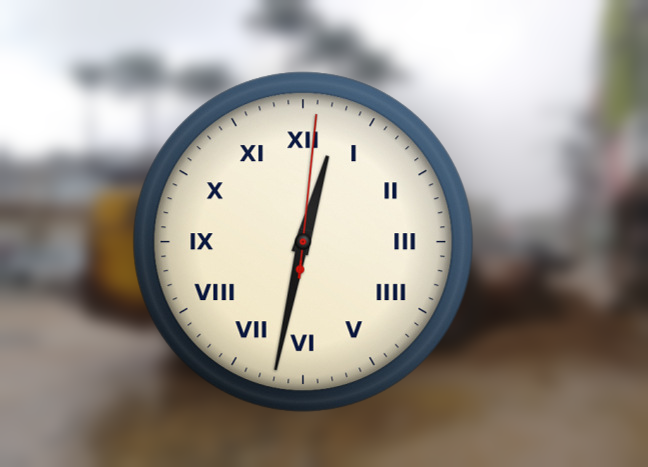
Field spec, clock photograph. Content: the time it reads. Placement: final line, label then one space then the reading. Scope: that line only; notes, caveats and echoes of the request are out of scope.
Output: 12:32:01
